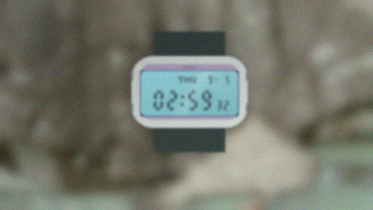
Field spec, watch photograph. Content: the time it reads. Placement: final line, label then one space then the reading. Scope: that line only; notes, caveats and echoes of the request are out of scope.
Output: 2:59
